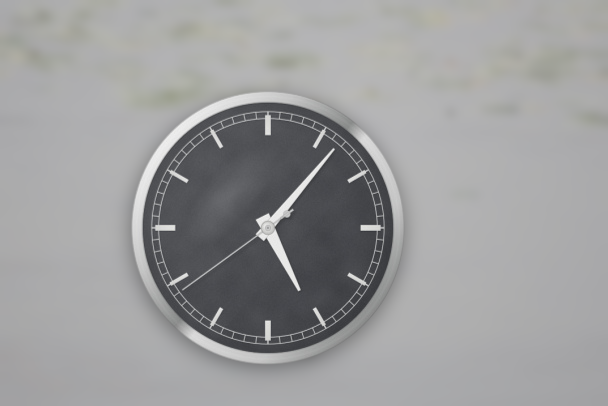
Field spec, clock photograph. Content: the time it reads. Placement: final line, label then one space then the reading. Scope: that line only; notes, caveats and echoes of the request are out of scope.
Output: 5:06:39
